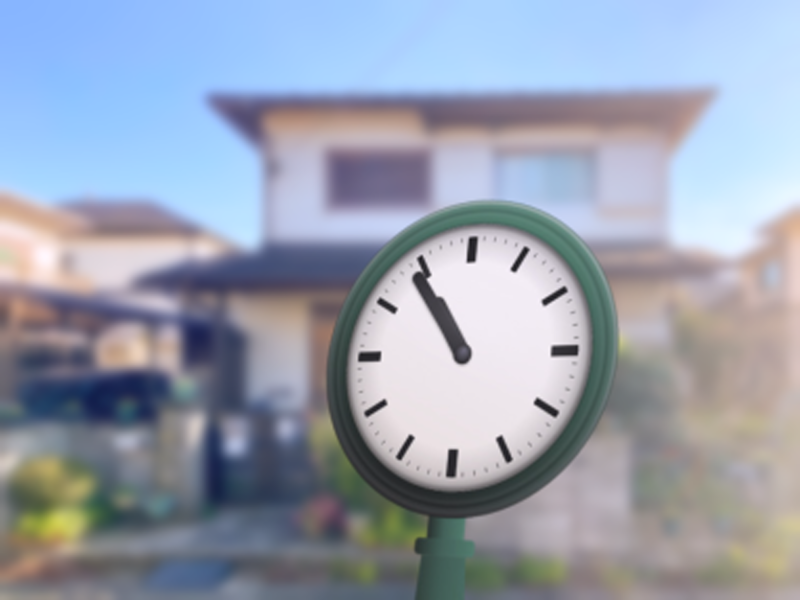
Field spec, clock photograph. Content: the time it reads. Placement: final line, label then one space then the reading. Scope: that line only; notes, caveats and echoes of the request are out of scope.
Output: 10:54
